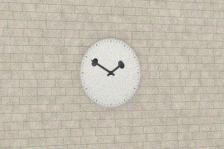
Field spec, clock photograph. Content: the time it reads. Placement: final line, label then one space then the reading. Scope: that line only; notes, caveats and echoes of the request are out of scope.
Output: 1:50
